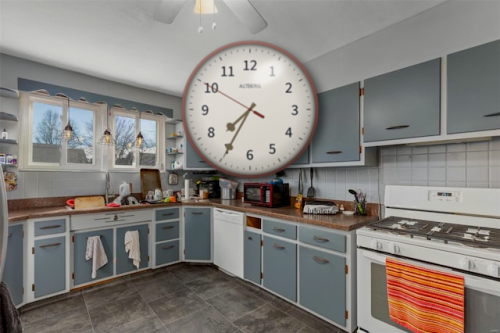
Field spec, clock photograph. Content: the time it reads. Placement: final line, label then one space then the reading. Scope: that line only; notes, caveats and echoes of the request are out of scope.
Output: 7:34:50
